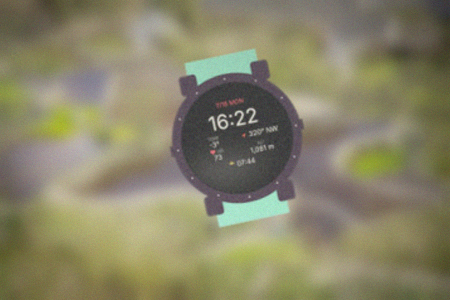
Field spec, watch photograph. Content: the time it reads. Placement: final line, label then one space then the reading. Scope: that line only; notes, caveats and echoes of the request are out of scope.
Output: 16:22
